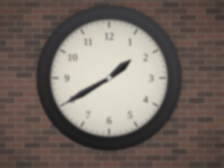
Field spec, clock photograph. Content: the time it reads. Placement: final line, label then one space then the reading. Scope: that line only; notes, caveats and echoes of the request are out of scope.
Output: 1:40
